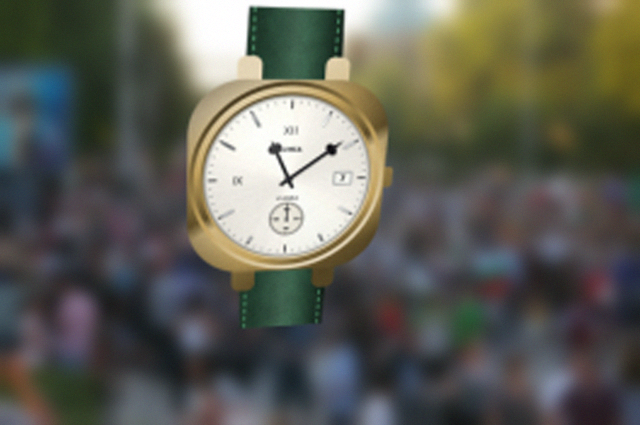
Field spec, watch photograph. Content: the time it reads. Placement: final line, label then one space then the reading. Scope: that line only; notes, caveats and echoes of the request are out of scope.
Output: 11:09
